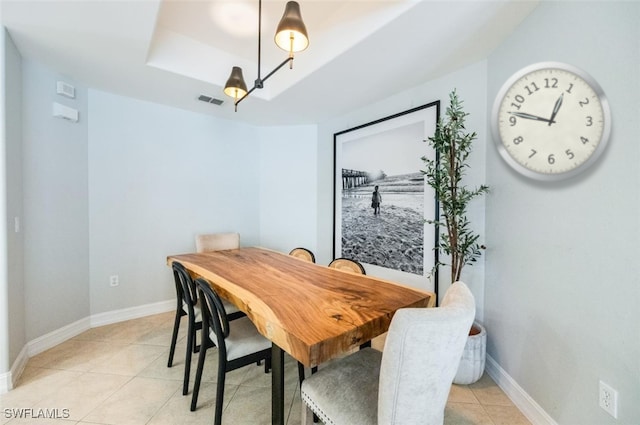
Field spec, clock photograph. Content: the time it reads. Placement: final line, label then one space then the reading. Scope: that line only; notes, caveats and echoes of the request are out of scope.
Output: 12:47
